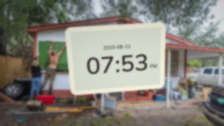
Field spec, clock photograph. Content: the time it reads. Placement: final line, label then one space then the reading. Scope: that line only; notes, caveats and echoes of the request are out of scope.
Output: 7:53
